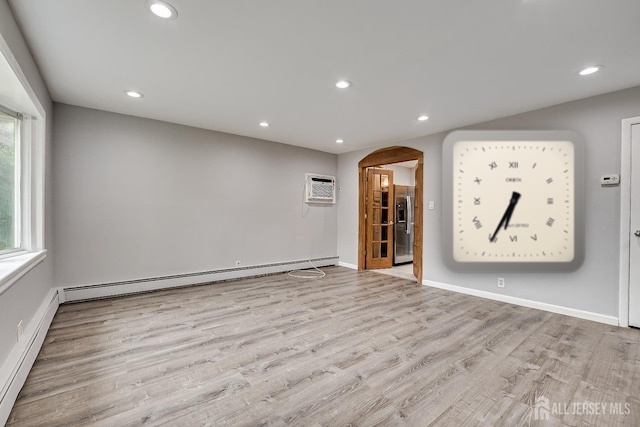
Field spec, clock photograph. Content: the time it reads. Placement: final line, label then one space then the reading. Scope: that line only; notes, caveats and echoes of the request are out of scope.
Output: 6:35
